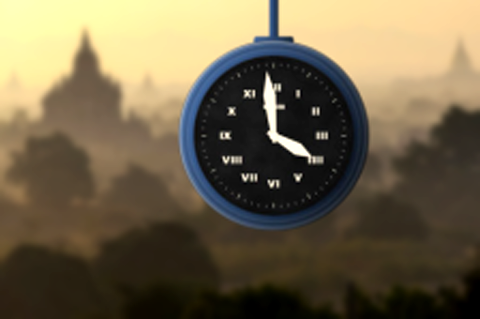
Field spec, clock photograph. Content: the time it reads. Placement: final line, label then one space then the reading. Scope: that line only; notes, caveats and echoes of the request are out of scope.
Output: 3:59
